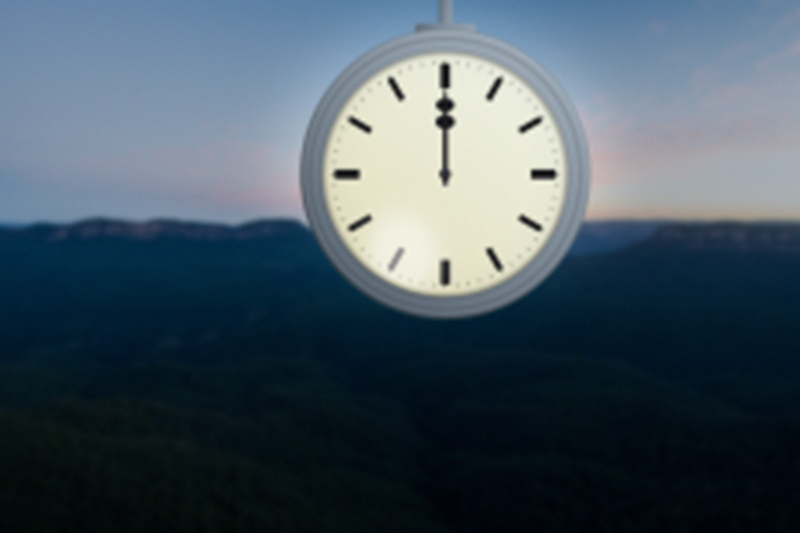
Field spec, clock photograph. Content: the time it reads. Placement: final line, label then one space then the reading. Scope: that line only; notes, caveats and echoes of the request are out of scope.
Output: 12:00
